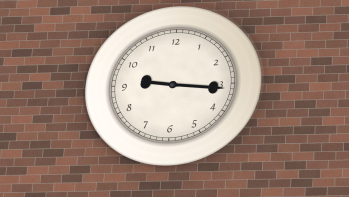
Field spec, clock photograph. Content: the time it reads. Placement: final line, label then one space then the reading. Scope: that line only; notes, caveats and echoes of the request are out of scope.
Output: 9:16
